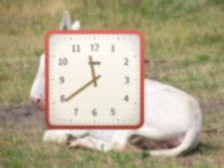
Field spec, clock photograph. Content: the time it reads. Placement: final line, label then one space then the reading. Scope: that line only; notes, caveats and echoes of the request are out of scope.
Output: 11:39
